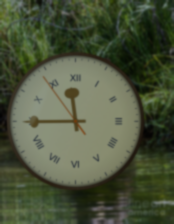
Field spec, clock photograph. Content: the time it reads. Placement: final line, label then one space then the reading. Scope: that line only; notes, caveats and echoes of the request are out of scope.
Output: 11:44:54
